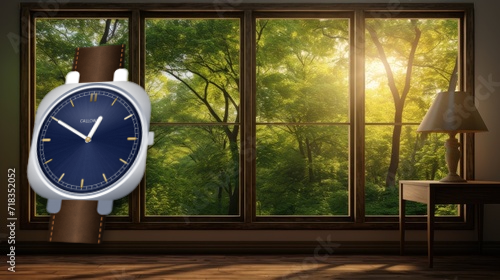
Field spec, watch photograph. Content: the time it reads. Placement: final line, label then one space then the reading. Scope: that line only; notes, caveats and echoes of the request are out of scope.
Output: 12:50
